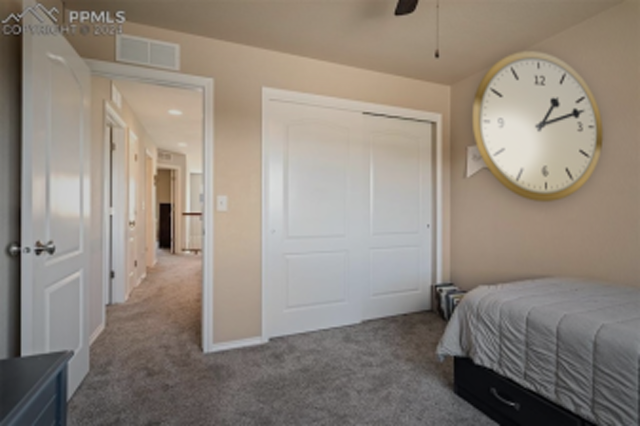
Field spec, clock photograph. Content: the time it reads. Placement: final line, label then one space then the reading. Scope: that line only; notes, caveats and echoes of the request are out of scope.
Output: 1:12
